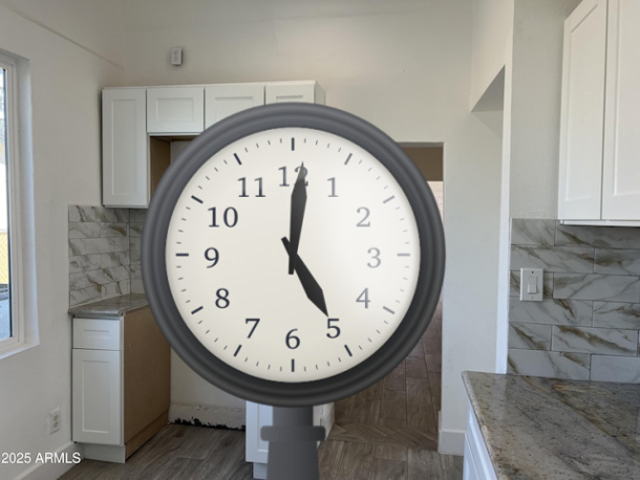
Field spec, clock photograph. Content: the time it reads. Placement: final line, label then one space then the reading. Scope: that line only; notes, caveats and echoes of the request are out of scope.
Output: 5:01
